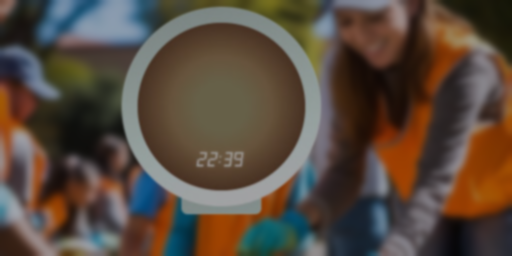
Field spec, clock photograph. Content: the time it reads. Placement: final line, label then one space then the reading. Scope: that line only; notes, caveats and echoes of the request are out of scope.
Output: 22:39
